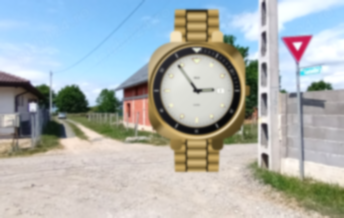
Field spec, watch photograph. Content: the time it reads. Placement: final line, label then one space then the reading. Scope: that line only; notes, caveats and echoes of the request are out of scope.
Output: 2:54
